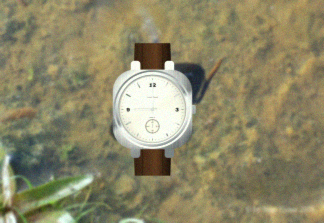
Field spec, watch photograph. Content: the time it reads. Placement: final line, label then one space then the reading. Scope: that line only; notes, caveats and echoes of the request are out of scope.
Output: 9:00
